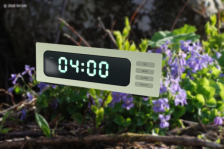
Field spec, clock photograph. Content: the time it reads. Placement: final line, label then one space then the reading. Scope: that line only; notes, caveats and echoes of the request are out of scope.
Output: 4:00
